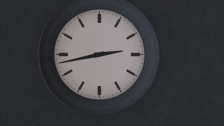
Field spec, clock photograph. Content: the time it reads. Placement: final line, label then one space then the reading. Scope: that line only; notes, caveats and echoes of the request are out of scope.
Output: 2:43
